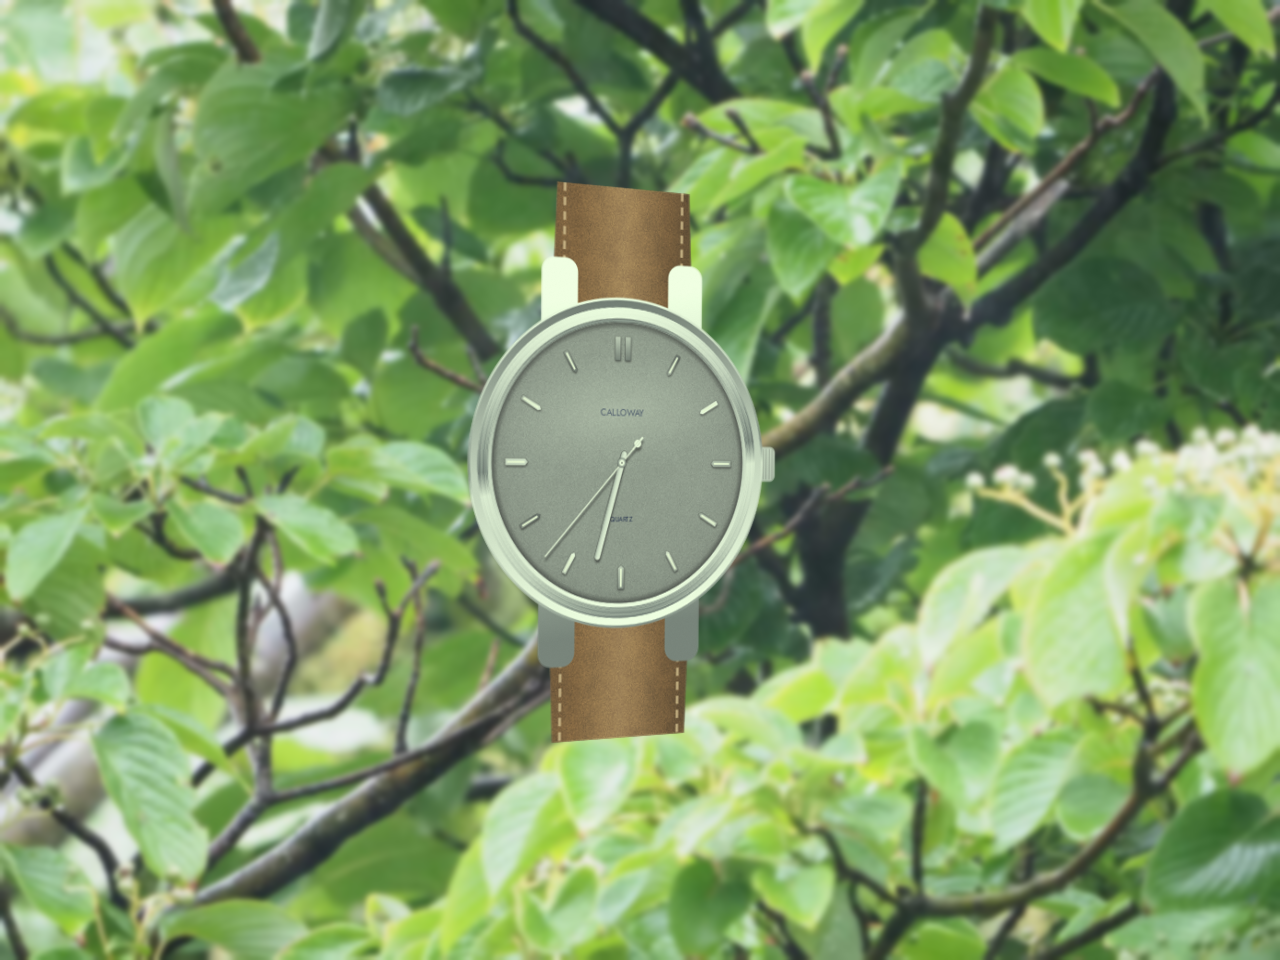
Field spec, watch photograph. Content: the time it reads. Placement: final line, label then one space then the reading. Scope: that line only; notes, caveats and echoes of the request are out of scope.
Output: 6:32:37
